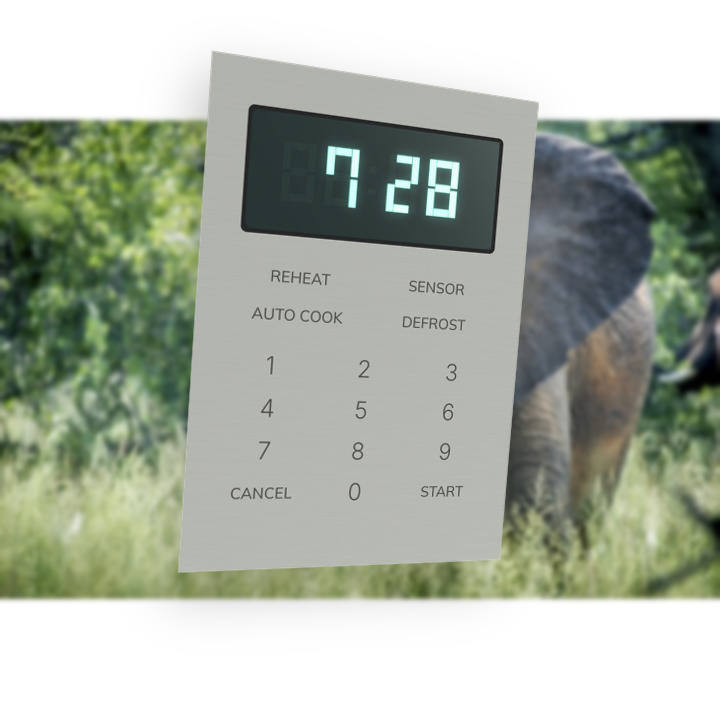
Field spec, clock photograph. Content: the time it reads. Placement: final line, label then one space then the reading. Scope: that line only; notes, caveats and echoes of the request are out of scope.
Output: 7:28
